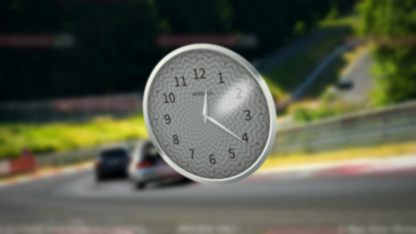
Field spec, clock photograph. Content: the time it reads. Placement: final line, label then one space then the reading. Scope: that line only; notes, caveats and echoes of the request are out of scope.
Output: 12:21
